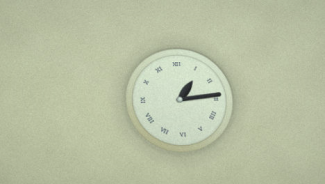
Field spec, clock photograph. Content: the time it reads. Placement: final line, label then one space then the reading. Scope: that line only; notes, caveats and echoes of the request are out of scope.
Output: 1:14
